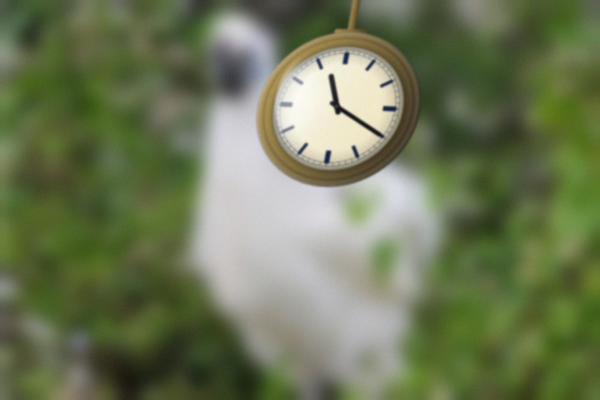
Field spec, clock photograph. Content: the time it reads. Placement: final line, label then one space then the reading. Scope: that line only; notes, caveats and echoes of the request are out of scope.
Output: 11:20
